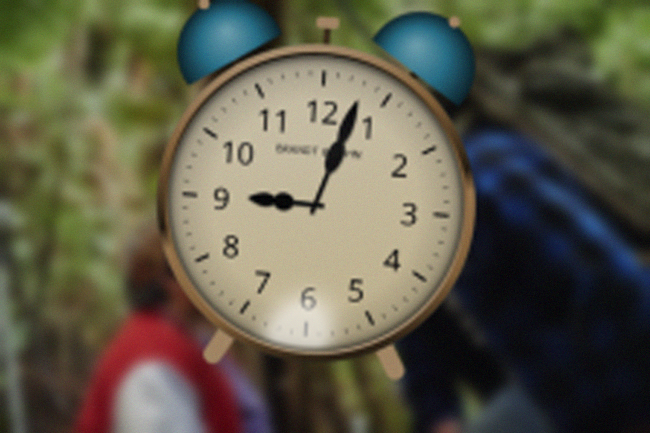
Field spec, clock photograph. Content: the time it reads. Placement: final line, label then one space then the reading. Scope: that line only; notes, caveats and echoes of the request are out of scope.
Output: 9:03
